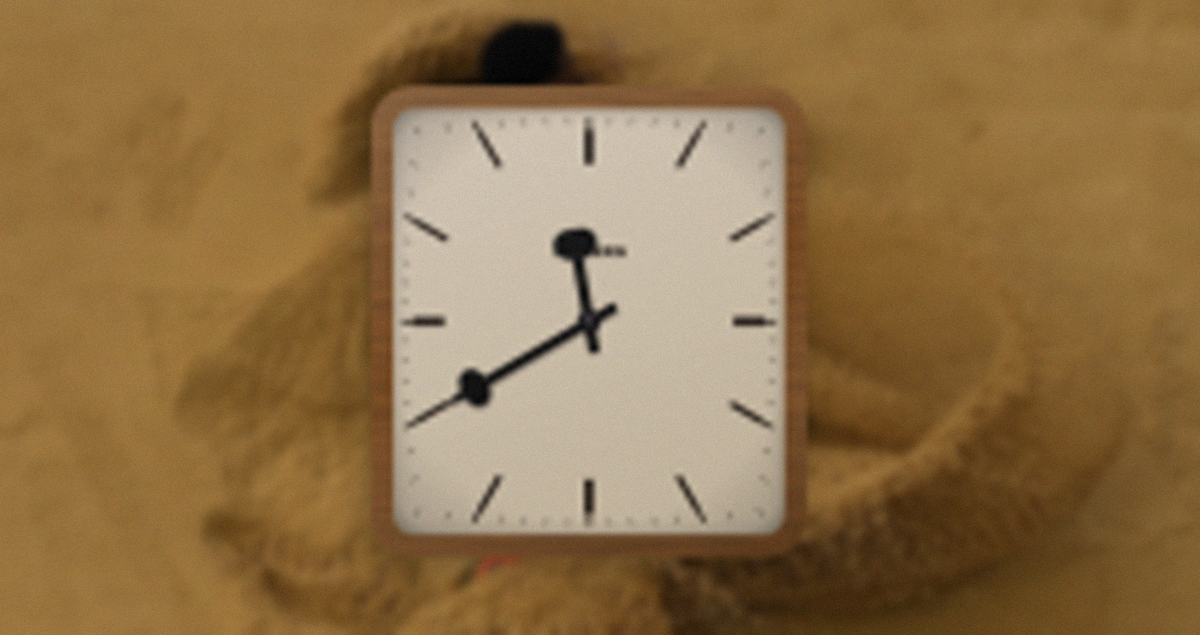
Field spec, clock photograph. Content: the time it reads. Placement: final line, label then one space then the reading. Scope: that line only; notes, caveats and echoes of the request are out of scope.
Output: 11:40
